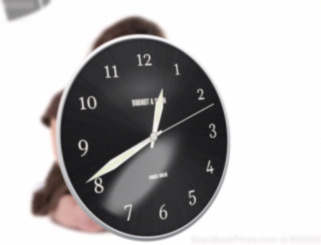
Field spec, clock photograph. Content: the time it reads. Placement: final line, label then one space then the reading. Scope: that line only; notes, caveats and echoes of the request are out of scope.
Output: 12:41:12
